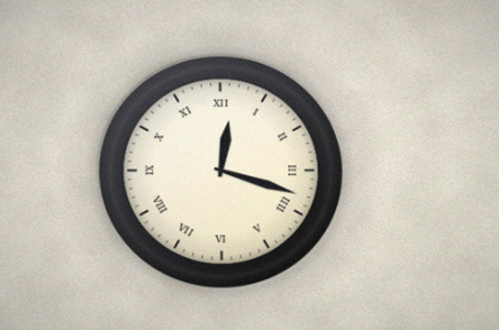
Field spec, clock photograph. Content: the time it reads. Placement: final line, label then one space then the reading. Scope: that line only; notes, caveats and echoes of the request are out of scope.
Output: 12:18
